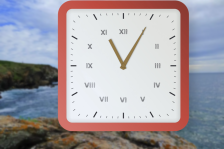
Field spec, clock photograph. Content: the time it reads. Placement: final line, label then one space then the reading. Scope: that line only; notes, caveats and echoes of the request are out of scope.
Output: 11:05
